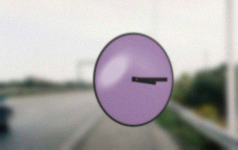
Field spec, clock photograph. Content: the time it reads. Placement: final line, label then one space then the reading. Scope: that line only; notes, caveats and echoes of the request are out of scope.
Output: 3:15
